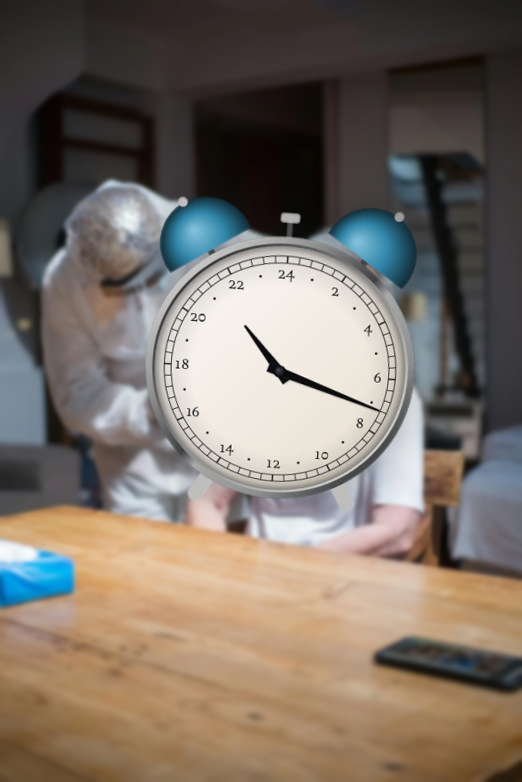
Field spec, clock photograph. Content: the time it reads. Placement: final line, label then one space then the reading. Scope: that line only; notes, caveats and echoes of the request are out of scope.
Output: 21:18
